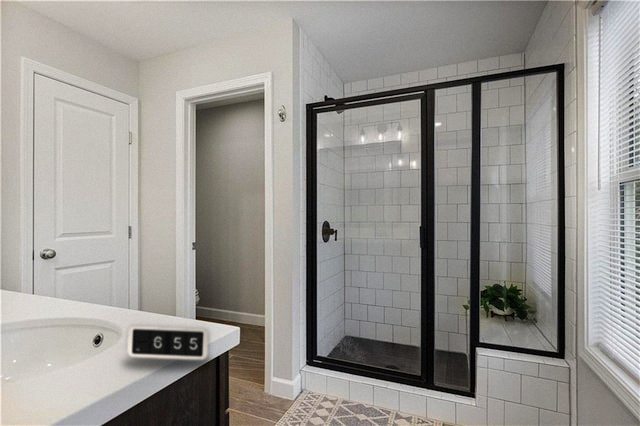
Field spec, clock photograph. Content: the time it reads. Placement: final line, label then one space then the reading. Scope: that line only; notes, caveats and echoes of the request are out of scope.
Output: 6:55
